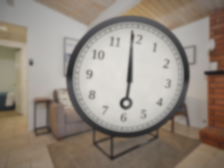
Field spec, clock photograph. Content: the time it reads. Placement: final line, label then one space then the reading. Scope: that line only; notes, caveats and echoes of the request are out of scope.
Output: 5:59
